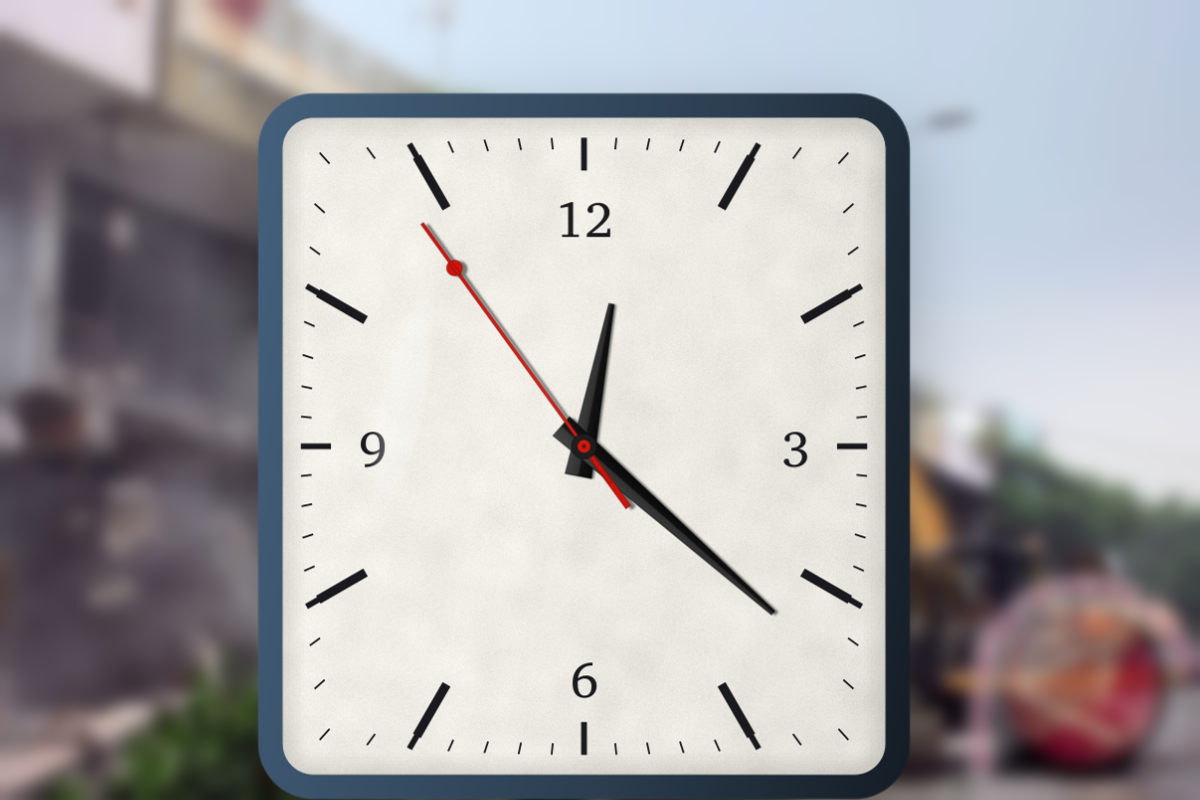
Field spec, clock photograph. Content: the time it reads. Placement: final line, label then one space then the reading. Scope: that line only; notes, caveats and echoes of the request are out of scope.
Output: 12:21:54
